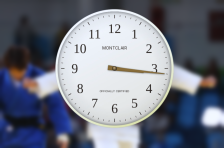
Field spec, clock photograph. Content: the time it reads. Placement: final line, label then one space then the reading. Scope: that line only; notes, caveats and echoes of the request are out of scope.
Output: 3:16
